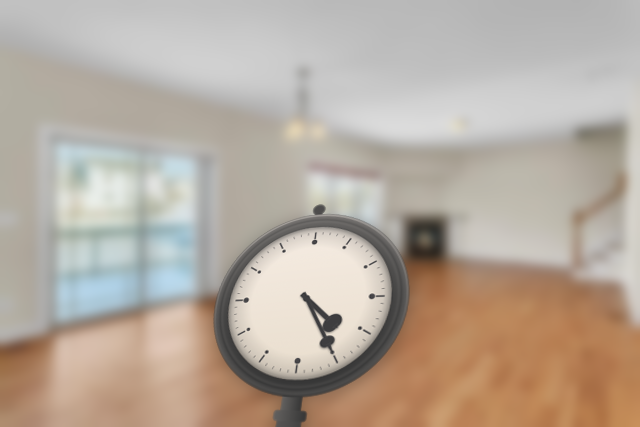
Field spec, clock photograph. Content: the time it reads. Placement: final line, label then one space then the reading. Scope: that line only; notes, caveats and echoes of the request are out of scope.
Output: 4:25
